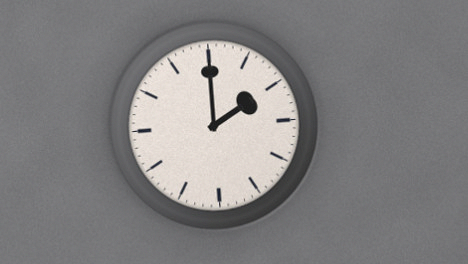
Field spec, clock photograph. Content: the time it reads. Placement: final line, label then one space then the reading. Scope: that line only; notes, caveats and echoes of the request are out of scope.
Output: 2:00
